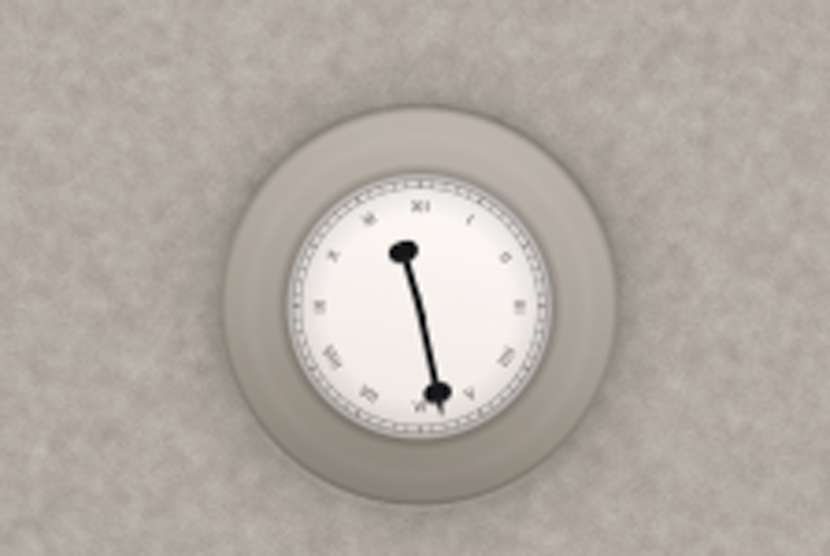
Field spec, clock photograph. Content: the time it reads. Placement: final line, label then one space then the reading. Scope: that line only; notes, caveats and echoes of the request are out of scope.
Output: 11:28
